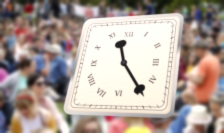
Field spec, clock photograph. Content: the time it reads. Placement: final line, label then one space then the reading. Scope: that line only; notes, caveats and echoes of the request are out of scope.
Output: 11:24
